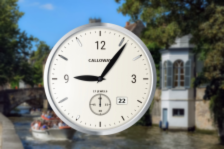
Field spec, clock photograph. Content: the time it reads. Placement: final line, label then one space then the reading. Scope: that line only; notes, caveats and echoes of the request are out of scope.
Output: 9:06
